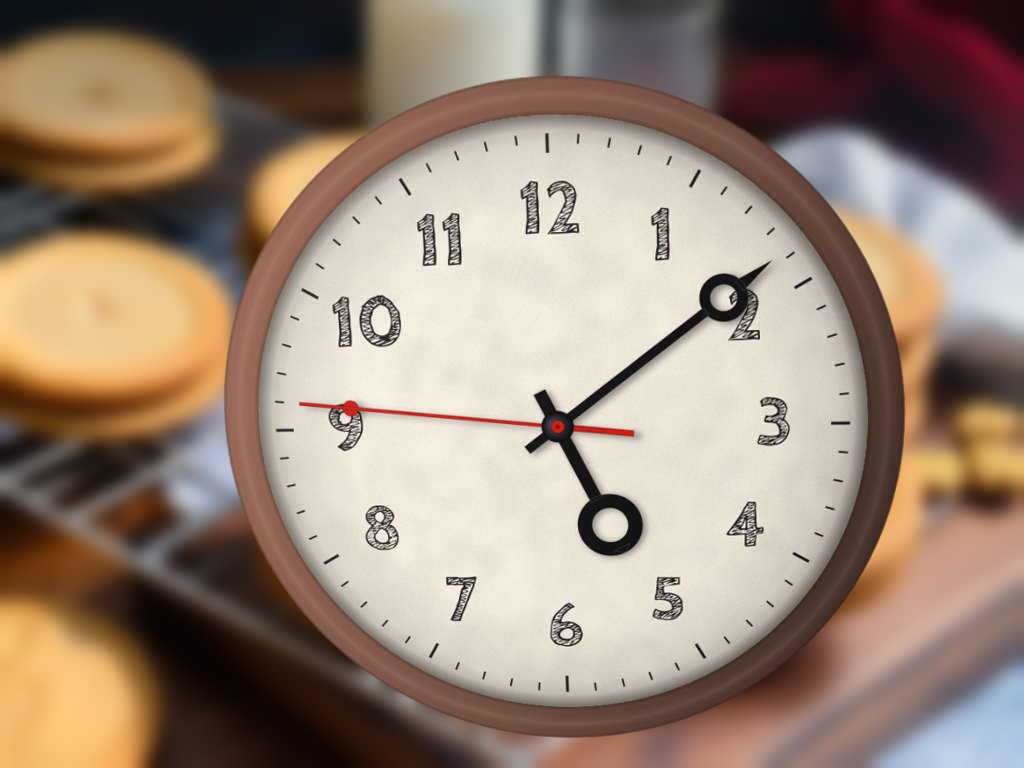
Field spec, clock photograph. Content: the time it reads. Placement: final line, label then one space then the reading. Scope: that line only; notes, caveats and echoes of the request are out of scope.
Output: 5:08:46
